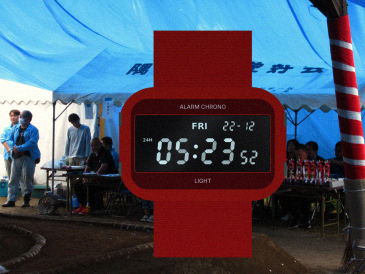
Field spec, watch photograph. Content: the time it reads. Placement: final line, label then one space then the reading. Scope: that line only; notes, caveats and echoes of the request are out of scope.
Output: 5:23:52
